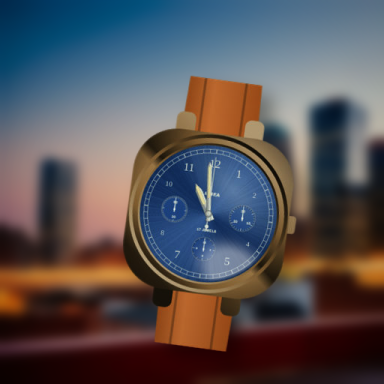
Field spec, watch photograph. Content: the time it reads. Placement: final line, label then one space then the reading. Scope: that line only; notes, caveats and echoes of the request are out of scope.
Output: 10:59
